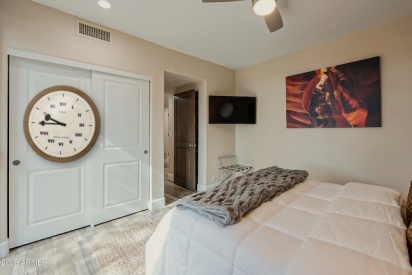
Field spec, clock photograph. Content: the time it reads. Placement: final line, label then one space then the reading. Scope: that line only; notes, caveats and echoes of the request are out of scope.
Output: 9:45
